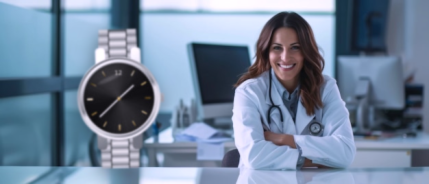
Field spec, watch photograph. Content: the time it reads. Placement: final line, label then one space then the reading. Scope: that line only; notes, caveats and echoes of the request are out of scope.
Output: 1:38
